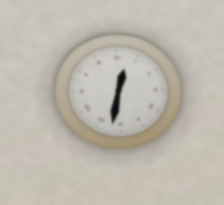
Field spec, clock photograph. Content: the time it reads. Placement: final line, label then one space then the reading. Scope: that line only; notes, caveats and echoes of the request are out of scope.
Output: 12:32
